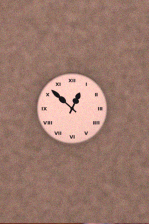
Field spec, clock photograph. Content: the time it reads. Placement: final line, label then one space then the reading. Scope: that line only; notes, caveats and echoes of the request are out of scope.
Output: 12:52
